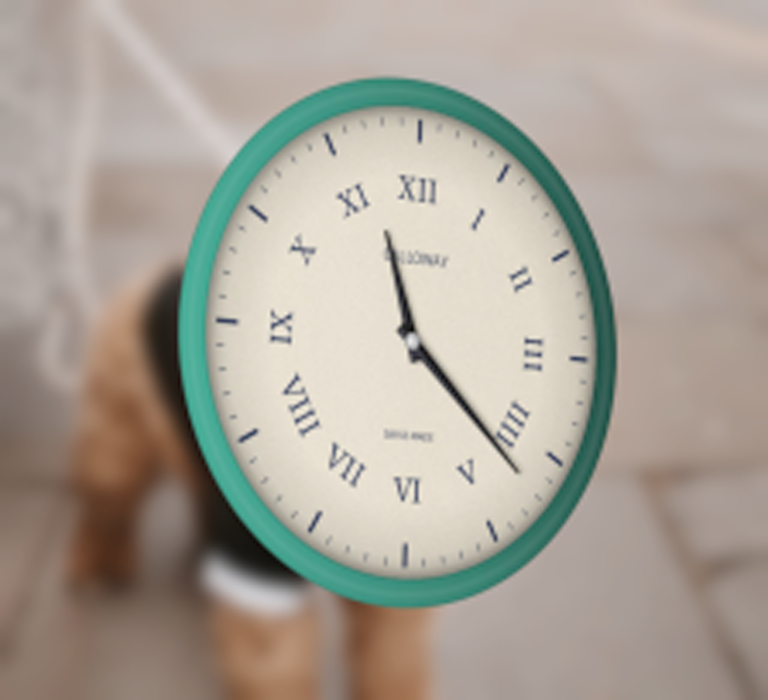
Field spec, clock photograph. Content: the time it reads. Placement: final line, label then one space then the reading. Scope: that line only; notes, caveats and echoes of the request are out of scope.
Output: 11:22
